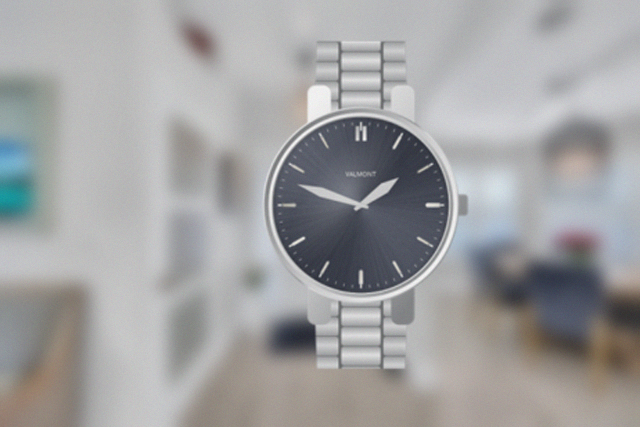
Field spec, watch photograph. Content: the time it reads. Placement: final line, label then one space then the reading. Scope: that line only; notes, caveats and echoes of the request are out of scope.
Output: 1:48
